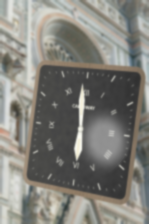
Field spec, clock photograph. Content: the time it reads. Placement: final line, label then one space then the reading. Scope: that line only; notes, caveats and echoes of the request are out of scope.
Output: 5:59
